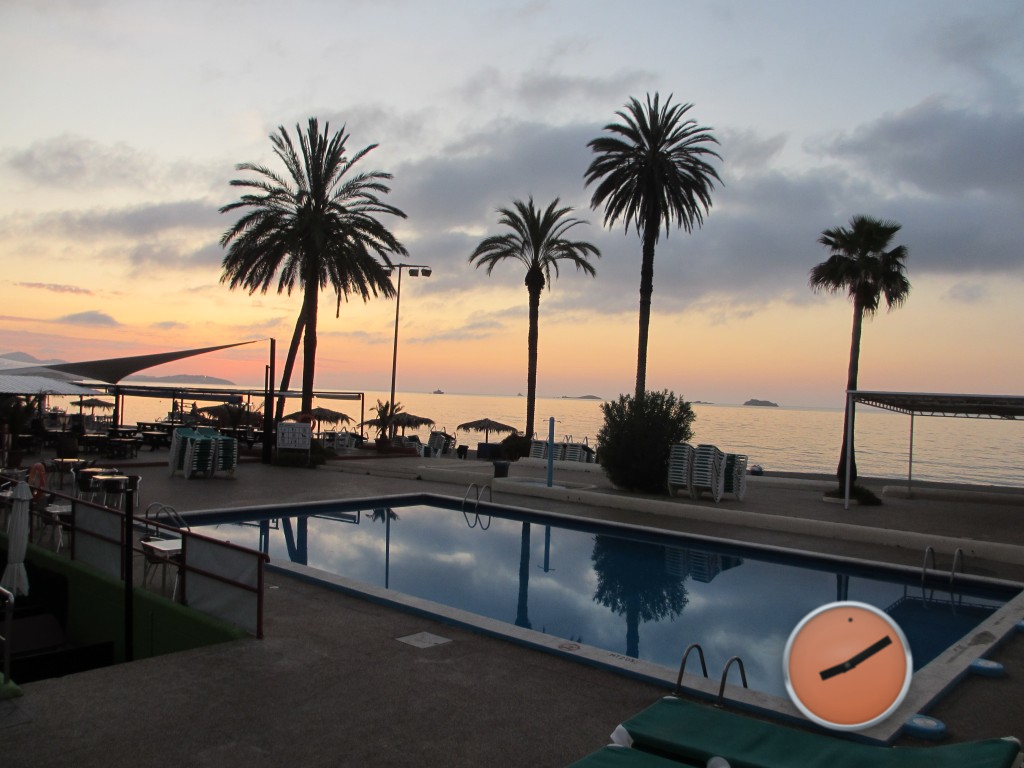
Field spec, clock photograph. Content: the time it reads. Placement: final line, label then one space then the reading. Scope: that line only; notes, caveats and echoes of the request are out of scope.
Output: 8:09
